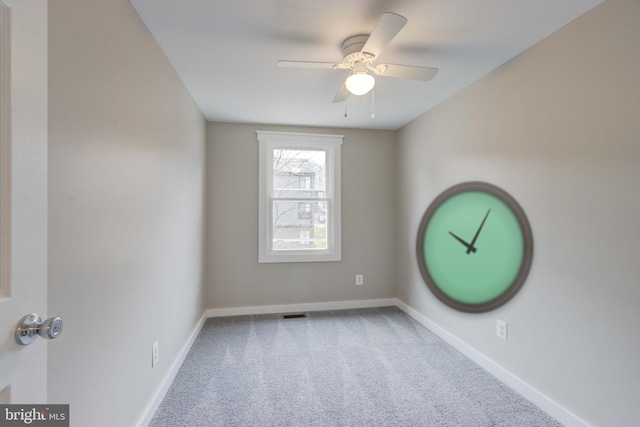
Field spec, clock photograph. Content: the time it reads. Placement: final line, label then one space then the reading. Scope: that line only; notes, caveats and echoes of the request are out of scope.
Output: 10:05
